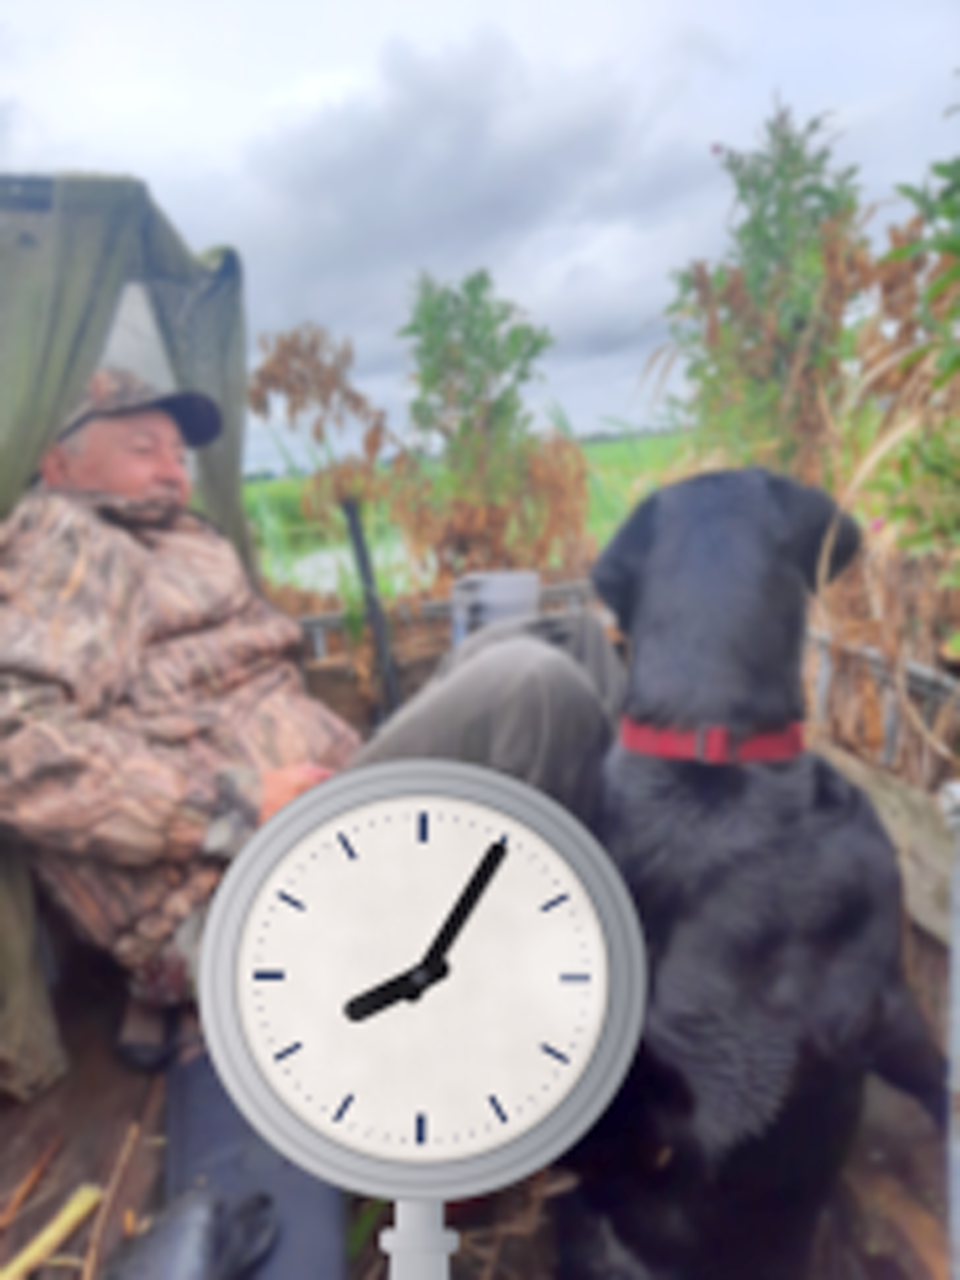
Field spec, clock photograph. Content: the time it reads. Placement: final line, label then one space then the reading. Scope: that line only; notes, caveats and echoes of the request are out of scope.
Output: 8:05
